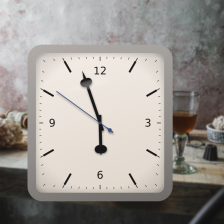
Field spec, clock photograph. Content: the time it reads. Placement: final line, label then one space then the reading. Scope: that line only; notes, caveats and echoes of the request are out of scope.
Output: 5:56:51
